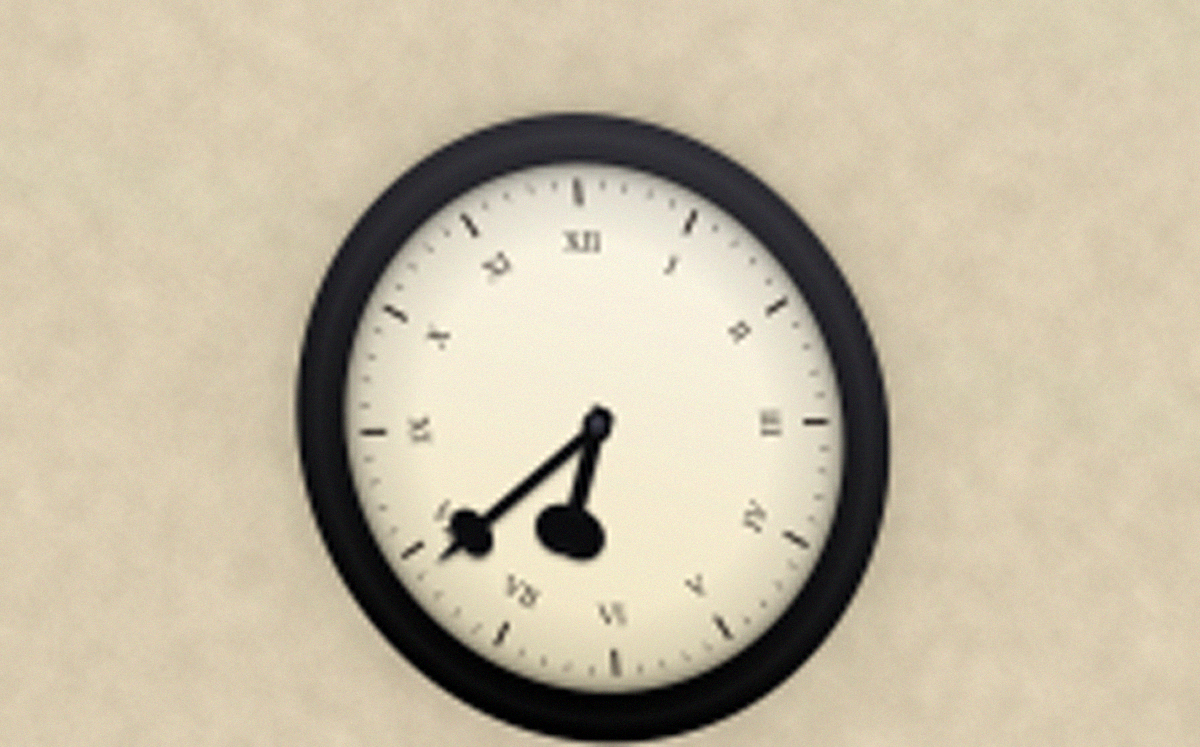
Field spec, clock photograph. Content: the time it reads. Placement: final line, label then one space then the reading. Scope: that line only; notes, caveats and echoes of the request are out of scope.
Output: 6:39
